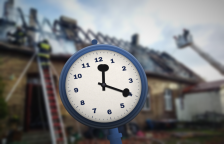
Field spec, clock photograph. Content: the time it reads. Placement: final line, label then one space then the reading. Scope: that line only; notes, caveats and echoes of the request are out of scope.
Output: 12:20
